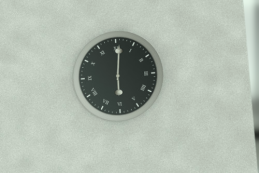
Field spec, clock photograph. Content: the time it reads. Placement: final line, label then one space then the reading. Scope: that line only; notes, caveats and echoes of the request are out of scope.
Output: 6:01
